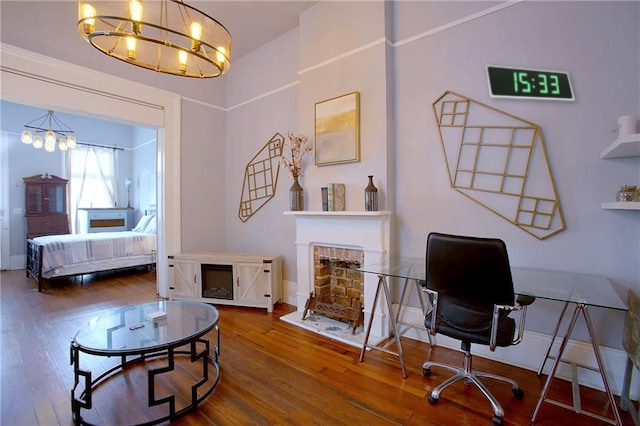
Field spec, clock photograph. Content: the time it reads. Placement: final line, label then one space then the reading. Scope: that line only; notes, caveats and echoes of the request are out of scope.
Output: 15:33
